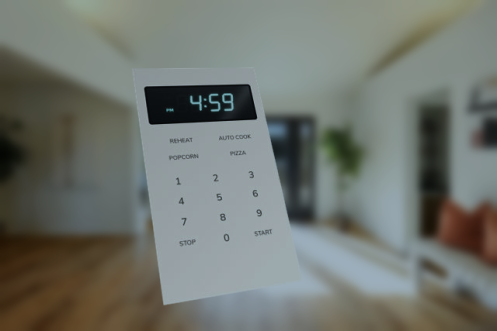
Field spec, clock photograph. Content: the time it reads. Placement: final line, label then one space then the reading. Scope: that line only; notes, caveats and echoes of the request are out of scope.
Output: 4:59
